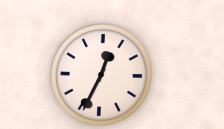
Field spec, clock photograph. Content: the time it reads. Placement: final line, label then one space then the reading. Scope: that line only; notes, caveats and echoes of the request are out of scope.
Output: 12:34
